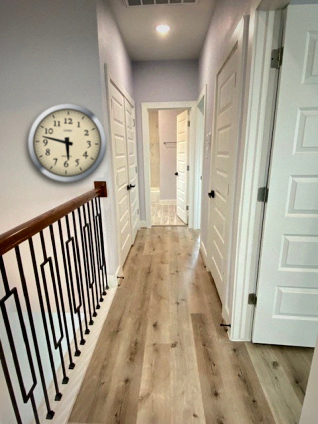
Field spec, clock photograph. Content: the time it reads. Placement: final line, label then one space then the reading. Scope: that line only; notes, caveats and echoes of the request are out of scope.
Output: 5:47
